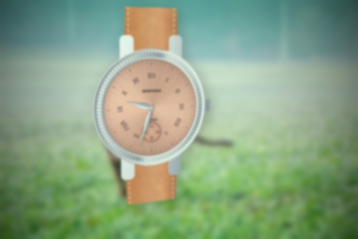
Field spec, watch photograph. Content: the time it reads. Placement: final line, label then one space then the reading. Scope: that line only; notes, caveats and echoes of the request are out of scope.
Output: 9:33
